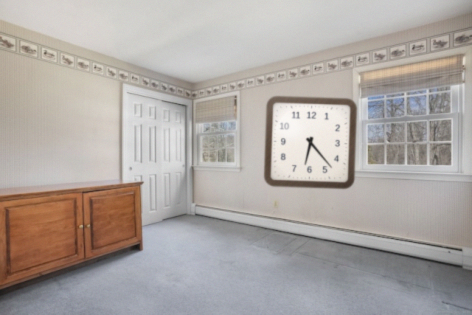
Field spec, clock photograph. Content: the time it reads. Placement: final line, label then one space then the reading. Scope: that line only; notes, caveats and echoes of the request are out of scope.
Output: 6:23
